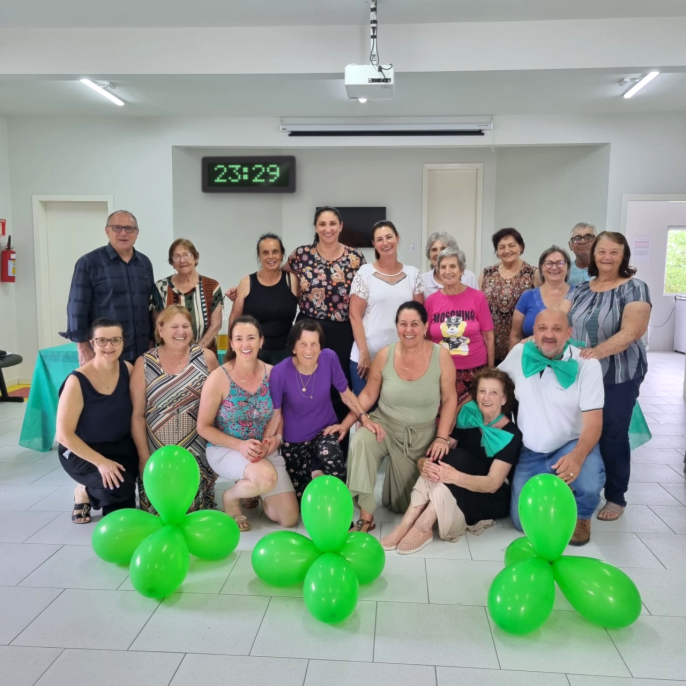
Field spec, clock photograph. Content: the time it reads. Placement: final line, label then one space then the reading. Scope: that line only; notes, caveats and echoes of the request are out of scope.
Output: 23:29
